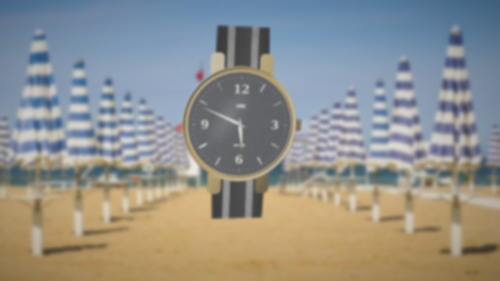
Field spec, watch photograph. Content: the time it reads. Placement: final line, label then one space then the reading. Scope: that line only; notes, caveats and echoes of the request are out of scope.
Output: 5:49
